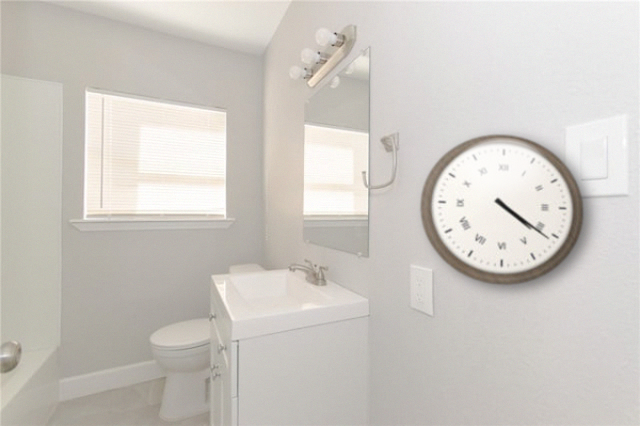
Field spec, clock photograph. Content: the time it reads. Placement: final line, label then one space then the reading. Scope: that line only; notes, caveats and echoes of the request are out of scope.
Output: 4:21
